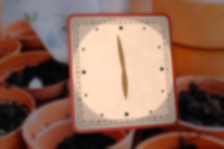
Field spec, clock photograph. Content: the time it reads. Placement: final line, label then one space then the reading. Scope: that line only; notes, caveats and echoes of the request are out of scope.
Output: 5:59
